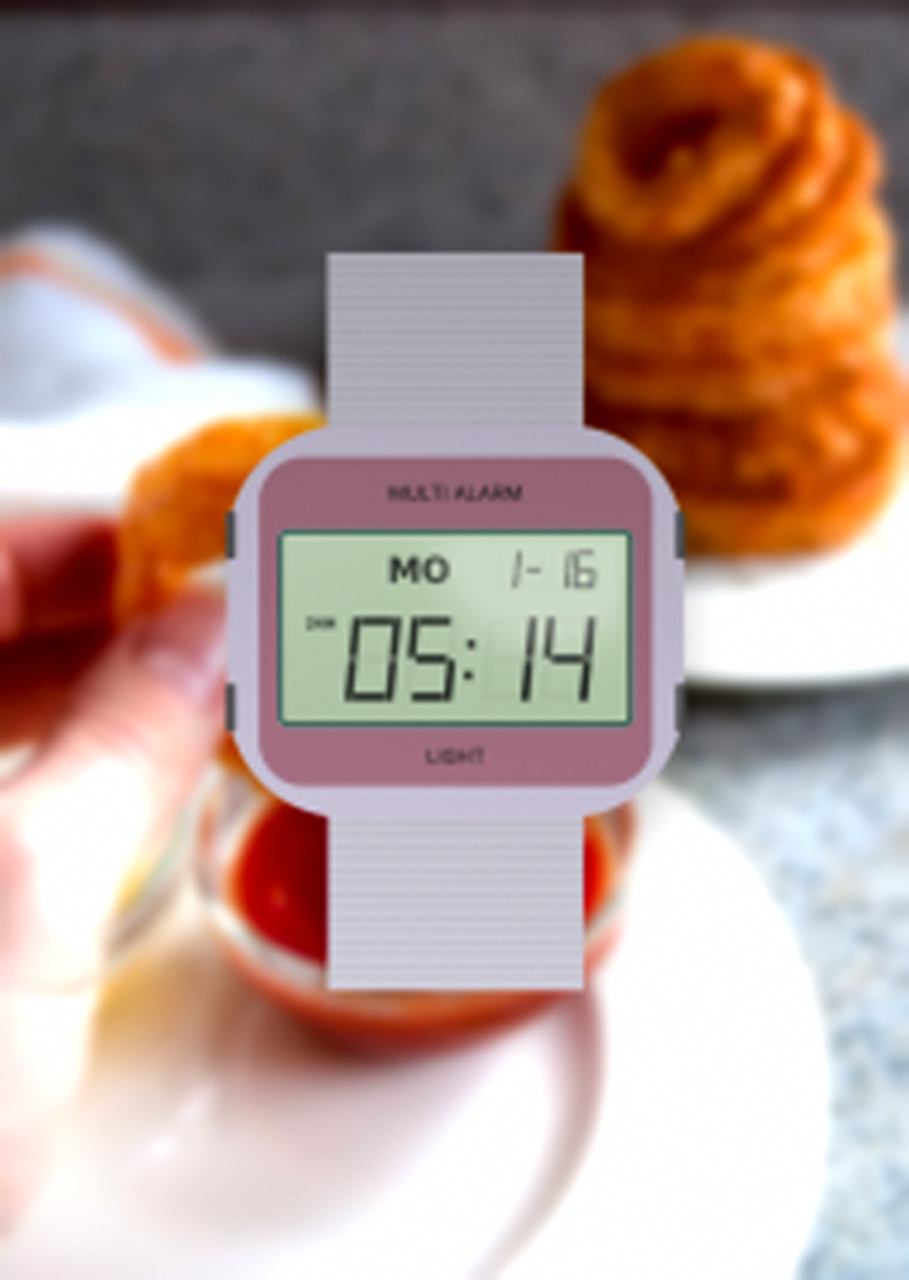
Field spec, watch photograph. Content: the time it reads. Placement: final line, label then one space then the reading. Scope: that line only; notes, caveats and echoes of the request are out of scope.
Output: 5:14
